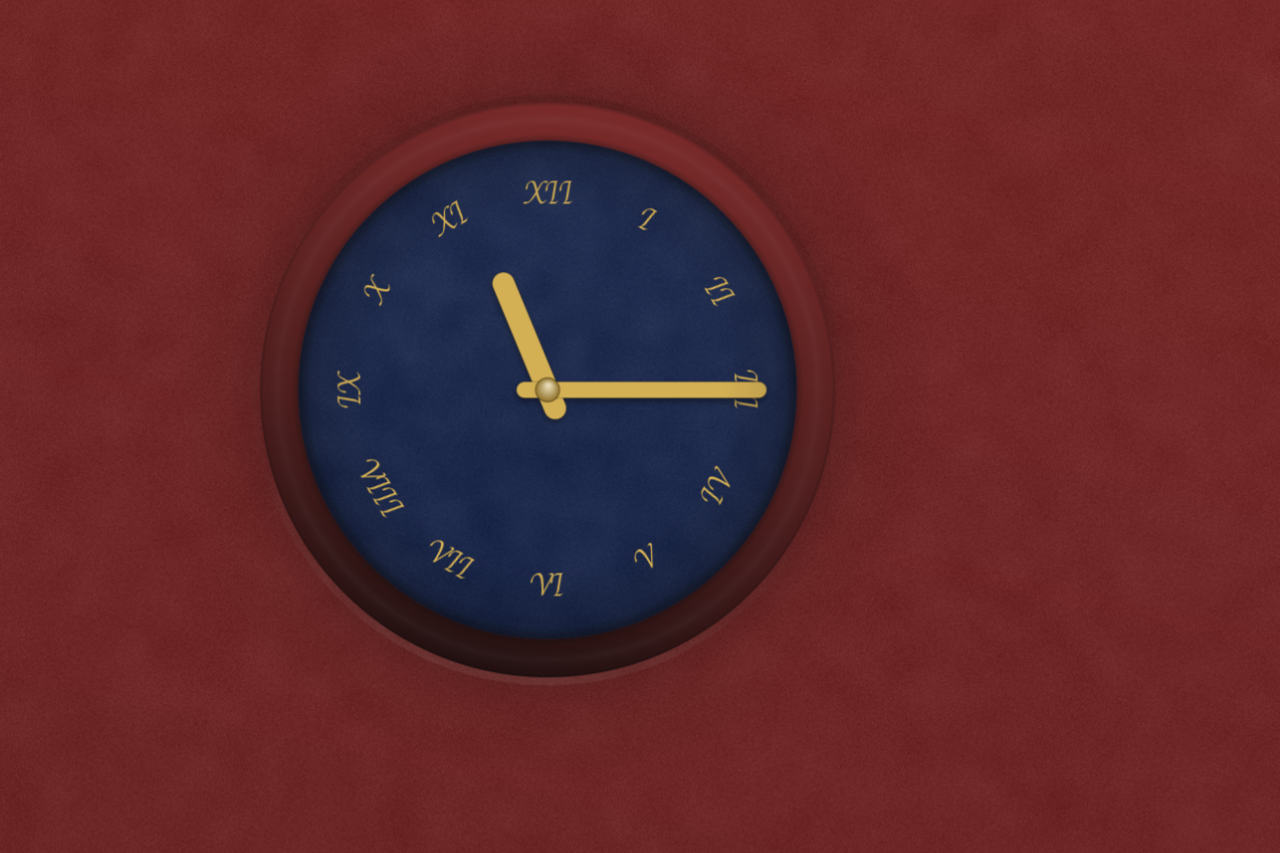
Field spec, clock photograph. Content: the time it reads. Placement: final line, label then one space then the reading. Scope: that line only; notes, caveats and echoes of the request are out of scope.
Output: 11:15
